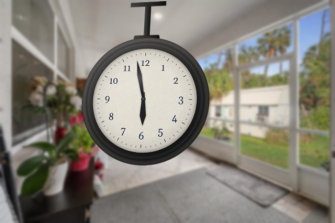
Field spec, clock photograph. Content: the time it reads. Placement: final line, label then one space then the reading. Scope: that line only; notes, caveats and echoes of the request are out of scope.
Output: 5:58
